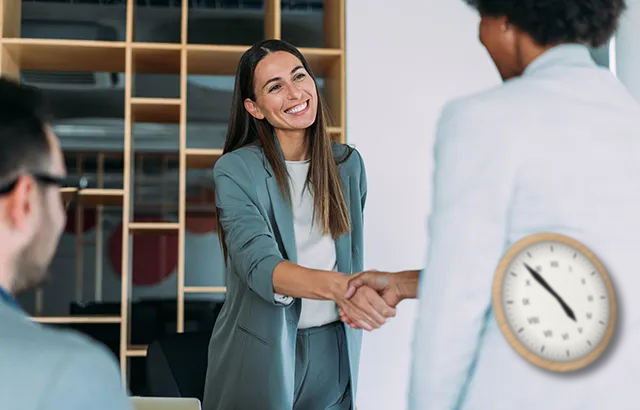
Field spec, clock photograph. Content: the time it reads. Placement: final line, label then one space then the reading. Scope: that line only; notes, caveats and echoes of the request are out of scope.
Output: 4:53
